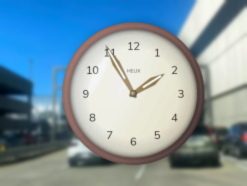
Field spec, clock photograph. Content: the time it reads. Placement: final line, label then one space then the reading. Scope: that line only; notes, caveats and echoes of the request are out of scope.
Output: 1:55
